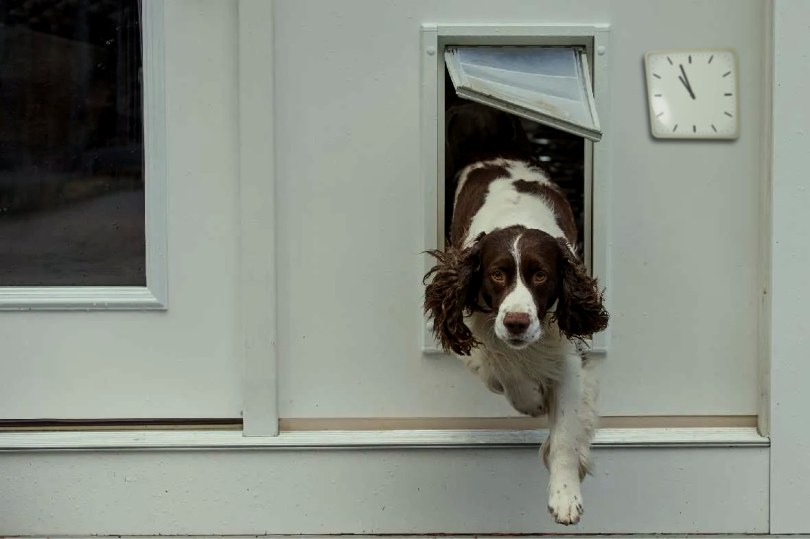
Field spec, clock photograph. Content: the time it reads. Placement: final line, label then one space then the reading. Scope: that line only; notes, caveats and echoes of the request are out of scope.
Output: 10:57
